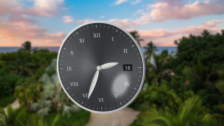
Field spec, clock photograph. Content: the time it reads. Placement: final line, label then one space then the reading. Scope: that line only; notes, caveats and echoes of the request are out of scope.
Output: 2:34
